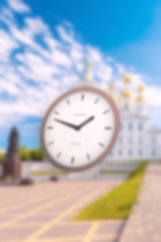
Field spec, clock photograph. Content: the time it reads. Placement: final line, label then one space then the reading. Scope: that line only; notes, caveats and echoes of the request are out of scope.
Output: 1:48
